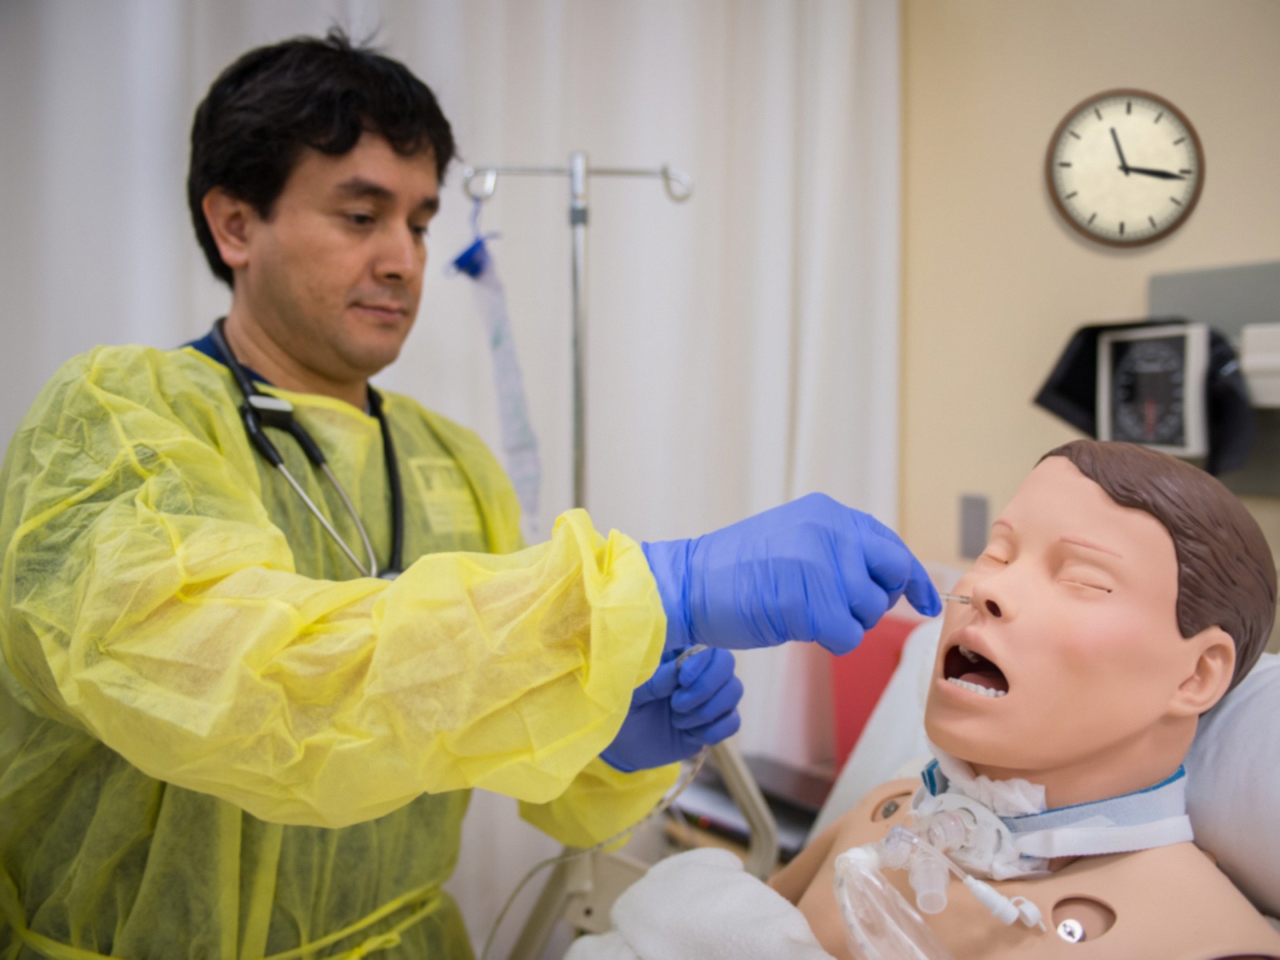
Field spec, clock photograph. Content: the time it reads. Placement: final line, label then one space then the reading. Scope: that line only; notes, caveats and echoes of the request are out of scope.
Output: 11:16
